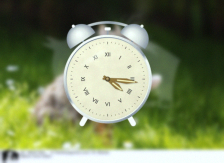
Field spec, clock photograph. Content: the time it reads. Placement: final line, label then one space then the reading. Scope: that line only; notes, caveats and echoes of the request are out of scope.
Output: 4:16
